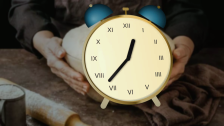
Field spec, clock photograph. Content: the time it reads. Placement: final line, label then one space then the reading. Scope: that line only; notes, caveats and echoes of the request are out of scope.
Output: 12:37
